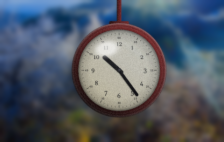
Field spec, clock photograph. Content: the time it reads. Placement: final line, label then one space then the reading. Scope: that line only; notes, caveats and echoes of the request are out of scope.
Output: 10:24
